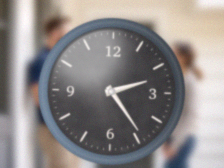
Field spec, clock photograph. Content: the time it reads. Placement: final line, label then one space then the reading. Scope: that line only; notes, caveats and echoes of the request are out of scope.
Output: 2:24
